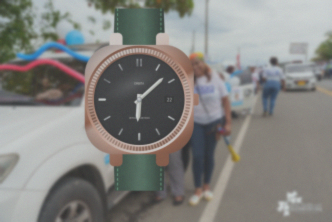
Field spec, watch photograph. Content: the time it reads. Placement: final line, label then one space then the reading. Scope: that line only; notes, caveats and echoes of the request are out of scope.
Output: 6:08
